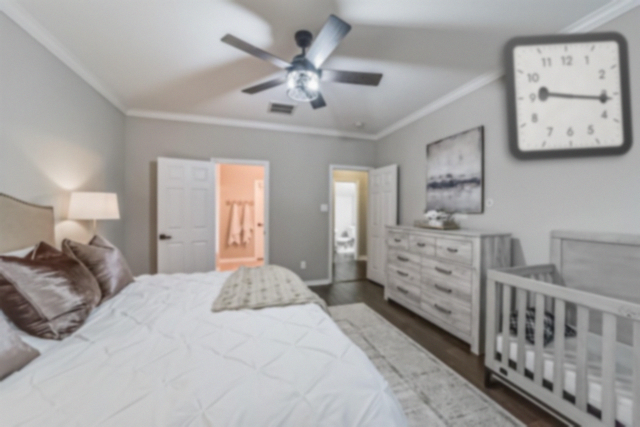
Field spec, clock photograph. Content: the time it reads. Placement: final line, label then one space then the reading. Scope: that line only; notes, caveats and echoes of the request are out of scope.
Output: 9:16
